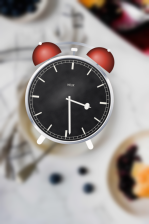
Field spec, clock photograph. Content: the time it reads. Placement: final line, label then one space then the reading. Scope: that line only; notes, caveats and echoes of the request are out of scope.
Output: 3:29
